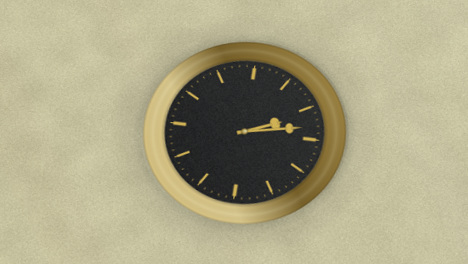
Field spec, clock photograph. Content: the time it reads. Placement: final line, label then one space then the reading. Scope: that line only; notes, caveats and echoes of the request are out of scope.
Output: 2:13
